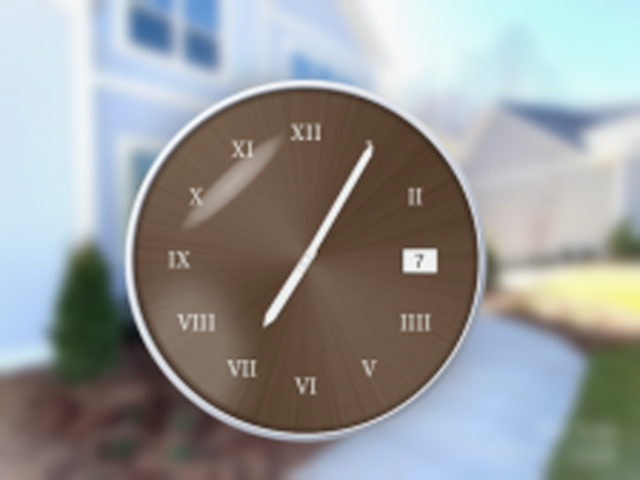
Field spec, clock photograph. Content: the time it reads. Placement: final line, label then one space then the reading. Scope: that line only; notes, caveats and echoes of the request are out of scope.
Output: 7:05
